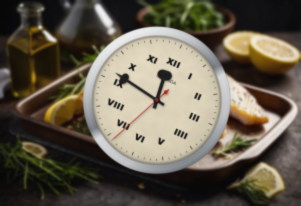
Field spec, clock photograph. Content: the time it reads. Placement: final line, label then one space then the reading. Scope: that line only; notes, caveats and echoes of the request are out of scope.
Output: 11:46:34
